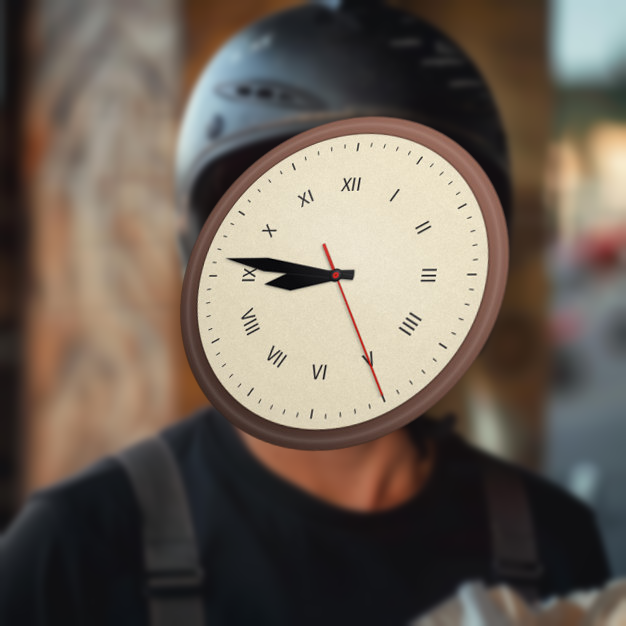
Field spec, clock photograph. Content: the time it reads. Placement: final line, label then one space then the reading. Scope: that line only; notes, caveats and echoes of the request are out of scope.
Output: 8:46:25
